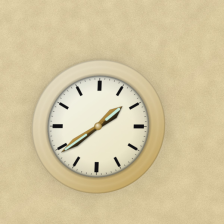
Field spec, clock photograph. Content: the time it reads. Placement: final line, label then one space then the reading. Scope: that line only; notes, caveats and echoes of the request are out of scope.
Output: 1:39
